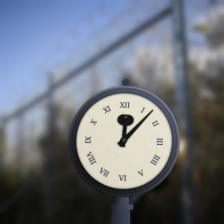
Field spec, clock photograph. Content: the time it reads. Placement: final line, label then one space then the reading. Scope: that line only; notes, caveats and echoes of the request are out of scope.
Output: 12:07
